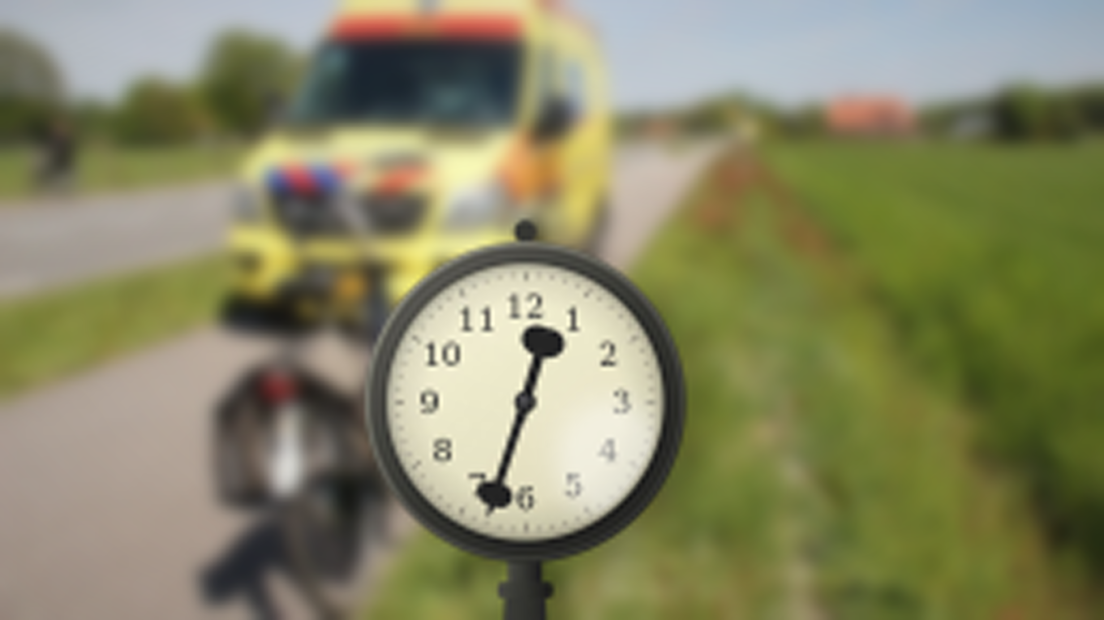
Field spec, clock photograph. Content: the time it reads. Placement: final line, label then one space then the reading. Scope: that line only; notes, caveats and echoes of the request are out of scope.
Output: 12:33
